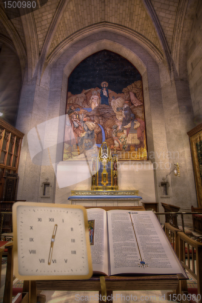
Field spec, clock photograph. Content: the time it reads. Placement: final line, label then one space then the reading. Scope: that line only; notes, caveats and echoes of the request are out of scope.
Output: 12:32
